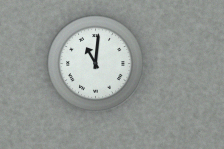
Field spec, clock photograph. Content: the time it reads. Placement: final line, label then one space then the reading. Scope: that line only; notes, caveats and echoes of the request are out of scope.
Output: 11:01
